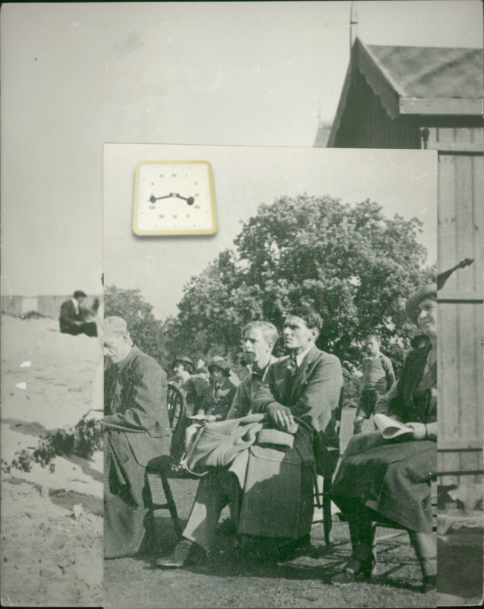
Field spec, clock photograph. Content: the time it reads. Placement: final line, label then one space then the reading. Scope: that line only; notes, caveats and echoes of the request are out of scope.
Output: 3:43
